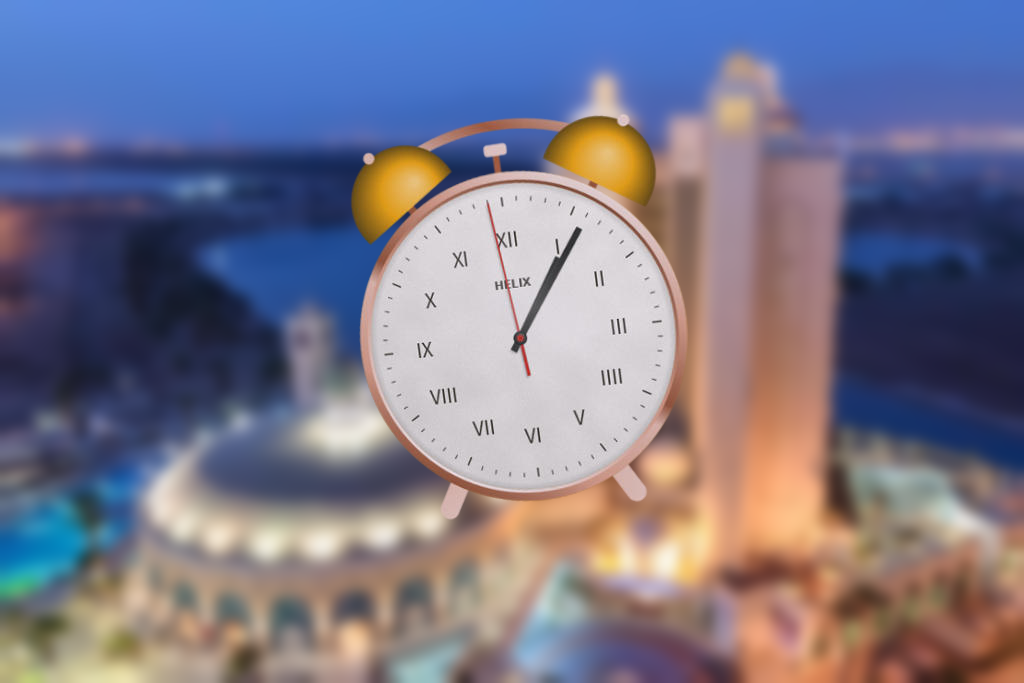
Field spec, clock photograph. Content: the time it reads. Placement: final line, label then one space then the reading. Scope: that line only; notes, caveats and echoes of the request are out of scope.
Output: 1:05:59
